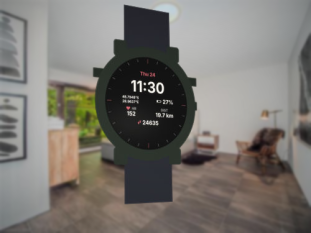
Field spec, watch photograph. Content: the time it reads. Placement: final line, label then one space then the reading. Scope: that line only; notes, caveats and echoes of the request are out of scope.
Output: 11:30
